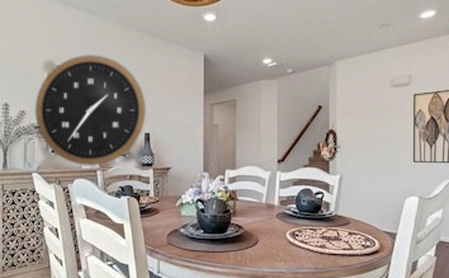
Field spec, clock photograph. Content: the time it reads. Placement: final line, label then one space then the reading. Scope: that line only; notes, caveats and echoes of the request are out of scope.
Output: 1:36
